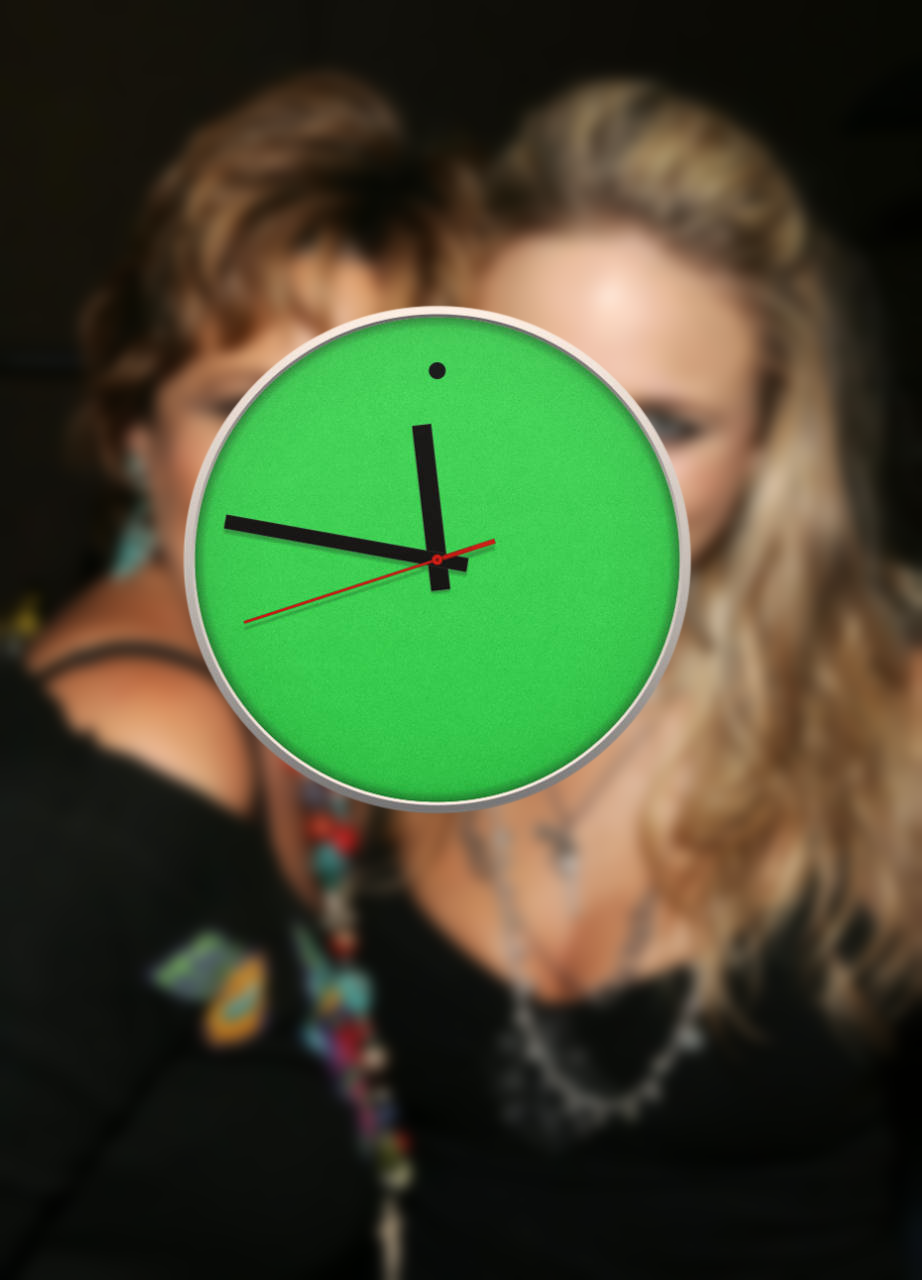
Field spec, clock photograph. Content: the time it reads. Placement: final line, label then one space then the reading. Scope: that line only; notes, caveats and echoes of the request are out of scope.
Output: 11:46:42
